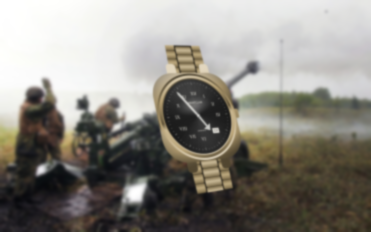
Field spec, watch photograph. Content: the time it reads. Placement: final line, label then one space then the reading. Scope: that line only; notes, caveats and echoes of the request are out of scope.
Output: 4:54
